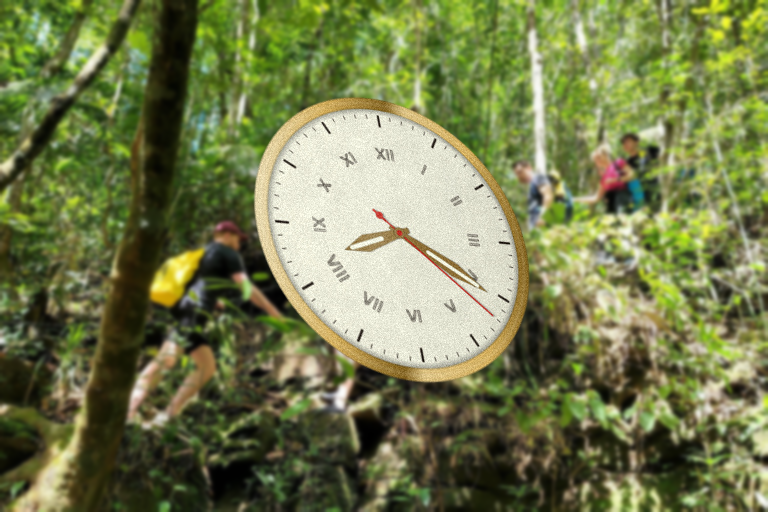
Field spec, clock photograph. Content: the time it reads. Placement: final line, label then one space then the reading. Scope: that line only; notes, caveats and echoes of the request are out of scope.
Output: 8:20:22
